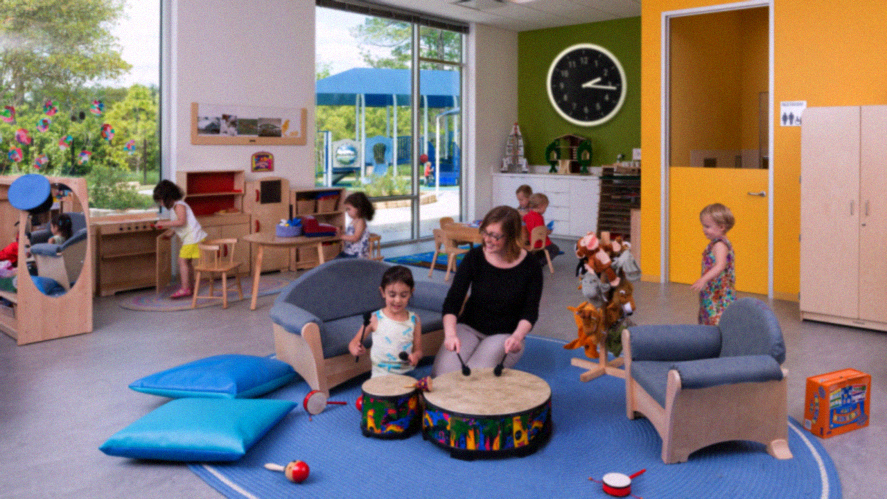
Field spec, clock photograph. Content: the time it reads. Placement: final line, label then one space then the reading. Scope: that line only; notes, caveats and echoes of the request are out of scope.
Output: 2:16
